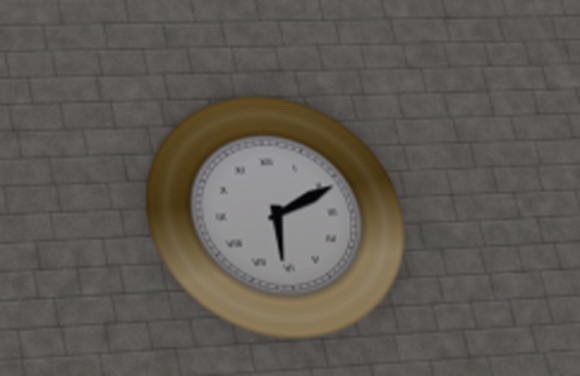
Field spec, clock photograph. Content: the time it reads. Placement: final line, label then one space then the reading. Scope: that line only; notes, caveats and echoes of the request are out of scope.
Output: 6:11
